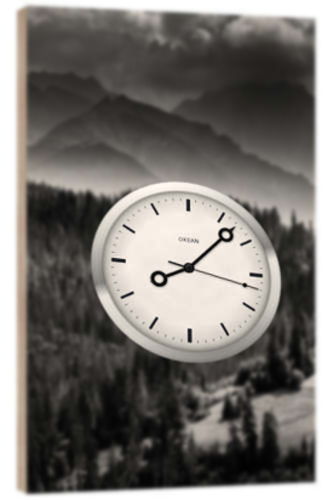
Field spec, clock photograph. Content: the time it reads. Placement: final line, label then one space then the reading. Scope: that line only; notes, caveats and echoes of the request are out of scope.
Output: 8:07:17
